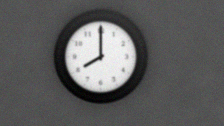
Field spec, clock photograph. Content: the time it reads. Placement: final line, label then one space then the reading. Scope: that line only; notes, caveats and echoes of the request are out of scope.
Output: 8:00
